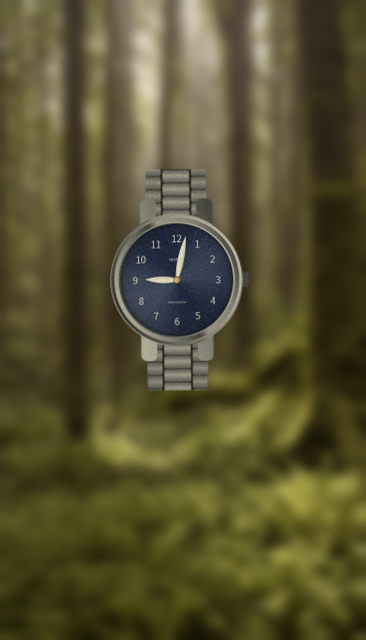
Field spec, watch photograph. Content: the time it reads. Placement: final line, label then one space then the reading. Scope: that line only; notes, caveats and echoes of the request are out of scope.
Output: 9:02
